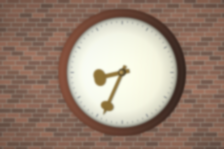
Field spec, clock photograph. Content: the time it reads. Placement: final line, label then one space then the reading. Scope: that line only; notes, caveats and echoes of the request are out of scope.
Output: 8:34
